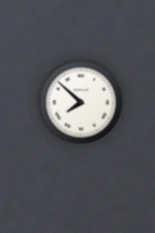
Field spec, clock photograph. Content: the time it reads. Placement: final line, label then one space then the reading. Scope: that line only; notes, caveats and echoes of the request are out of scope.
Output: 7:52
